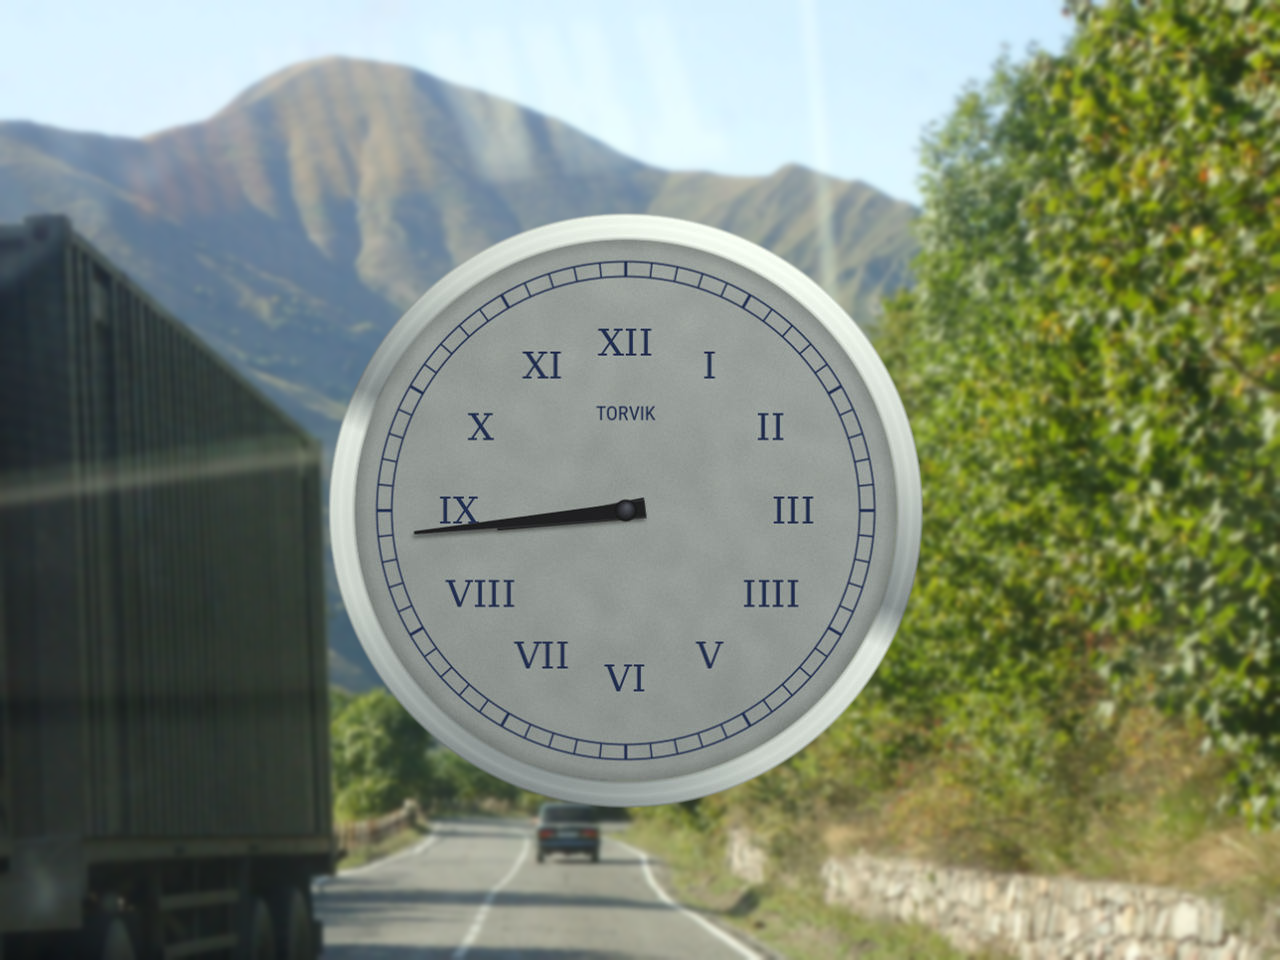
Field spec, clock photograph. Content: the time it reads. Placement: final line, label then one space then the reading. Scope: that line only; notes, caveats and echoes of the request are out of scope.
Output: 8:44
